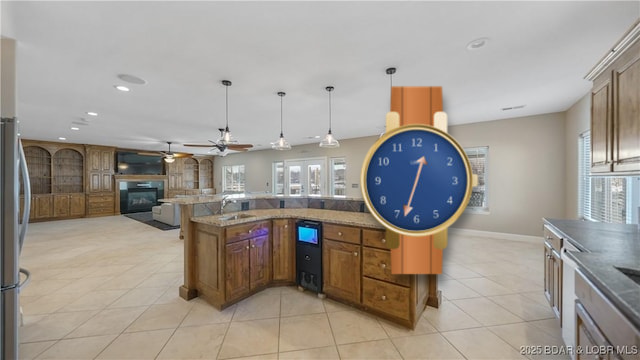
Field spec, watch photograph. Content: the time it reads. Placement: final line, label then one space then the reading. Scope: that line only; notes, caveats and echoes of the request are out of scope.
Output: 12:33
